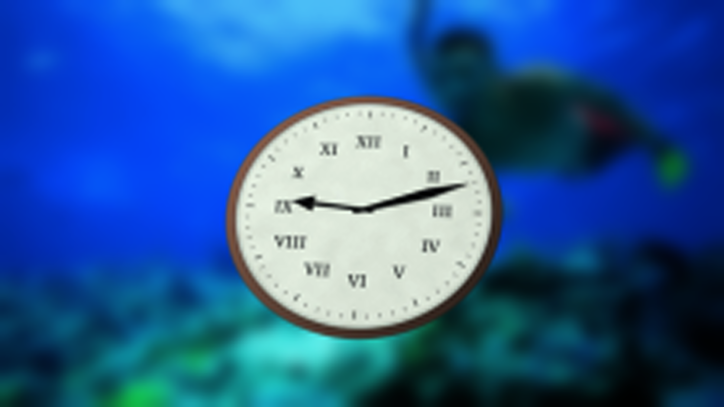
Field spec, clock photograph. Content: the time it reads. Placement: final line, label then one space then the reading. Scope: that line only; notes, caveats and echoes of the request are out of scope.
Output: 9:12
